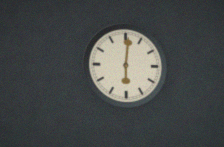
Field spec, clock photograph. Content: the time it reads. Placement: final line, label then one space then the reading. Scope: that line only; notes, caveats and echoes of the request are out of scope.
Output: 6:01
